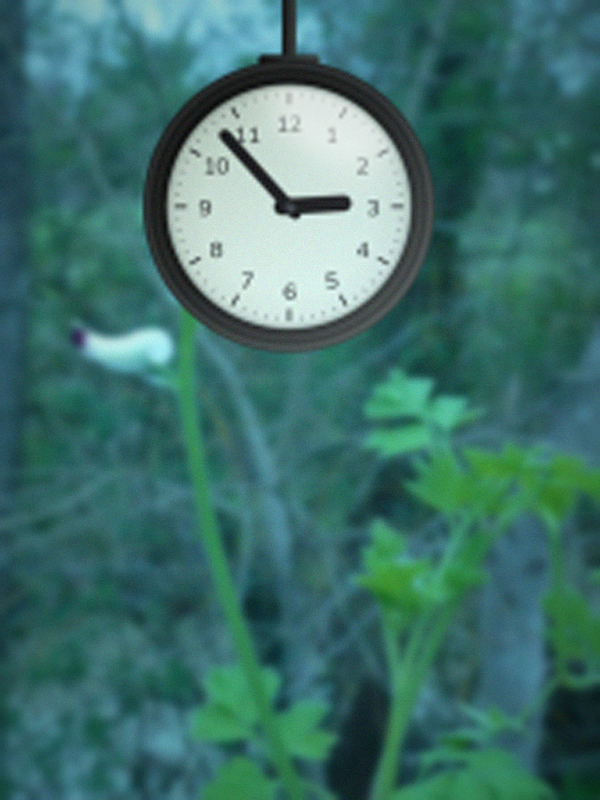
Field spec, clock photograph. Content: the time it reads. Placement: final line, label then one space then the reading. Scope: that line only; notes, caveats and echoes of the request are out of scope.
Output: 2:53
